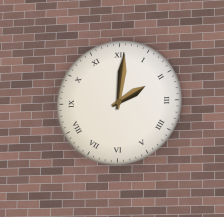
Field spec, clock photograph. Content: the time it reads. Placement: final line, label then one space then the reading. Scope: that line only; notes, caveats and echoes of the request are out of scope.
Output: 2:01
